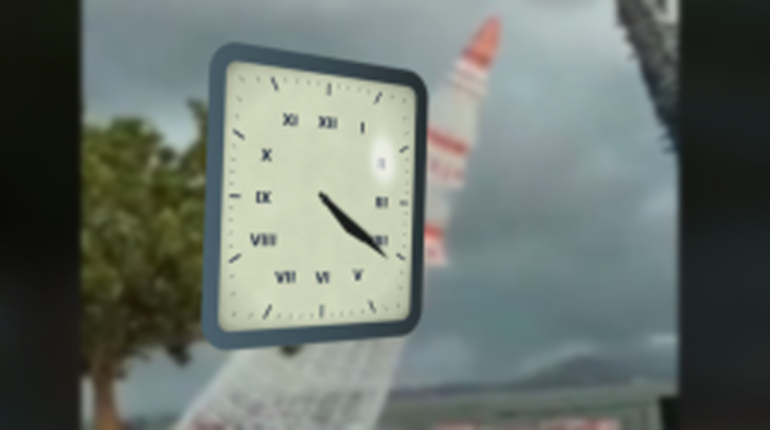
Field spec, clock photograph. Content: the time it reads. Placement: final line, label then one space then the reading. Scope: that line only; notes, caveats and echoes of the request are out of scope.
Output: 4:21
